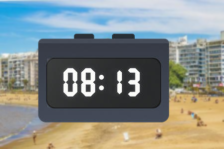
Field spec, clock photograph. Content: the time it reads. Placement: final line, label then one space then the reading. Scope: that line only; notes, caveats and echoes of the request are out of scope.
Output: 8:13
